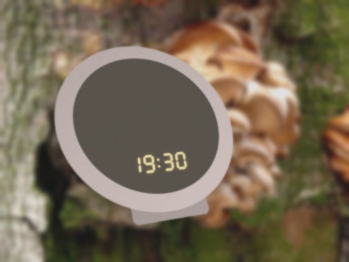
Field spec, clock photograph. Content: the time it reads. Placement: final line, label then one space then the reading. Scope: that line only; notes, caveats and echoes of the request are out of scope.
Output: 19:30
